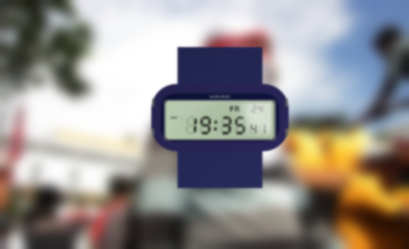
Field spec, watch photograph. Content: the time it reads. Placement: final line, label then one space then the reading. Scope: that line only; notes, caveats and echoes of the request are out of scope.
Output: 19:35:41
